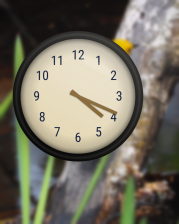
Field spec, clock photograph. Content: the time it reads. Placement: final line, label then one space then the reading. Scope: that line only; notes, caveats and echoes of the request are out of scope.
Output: 4:19
